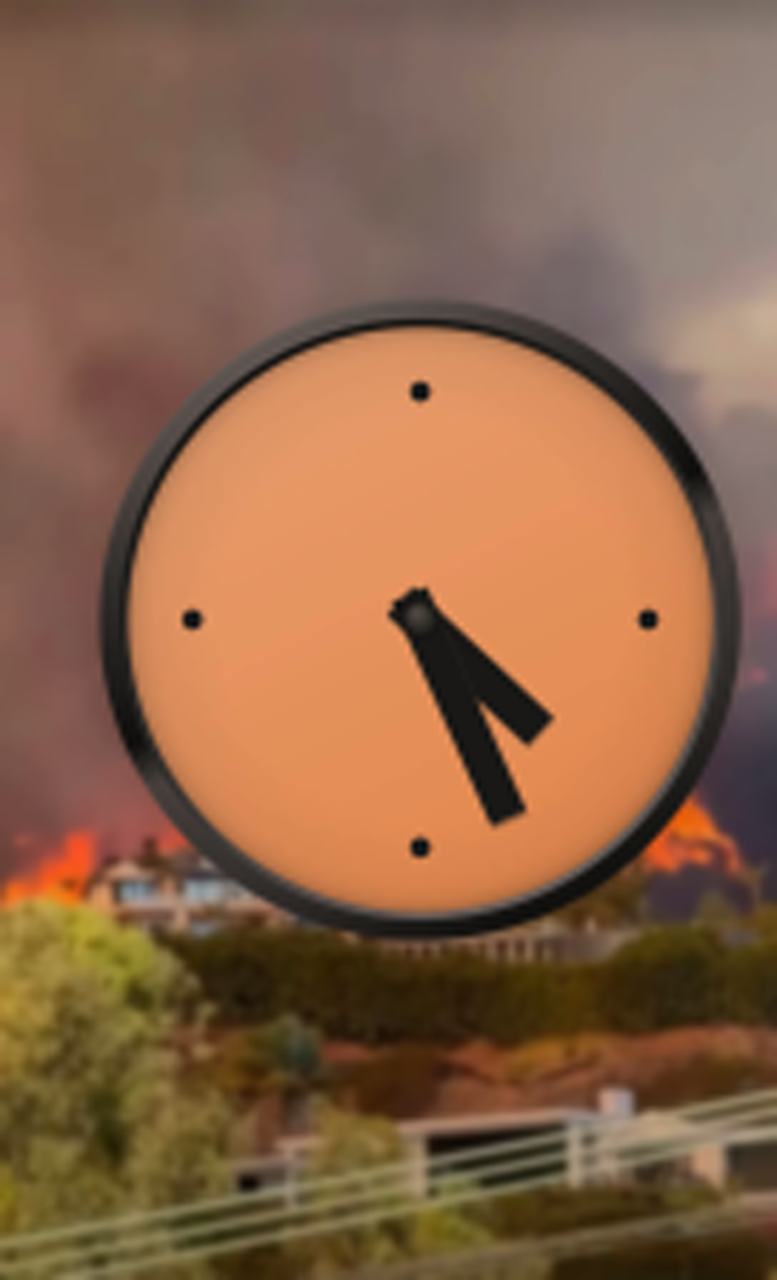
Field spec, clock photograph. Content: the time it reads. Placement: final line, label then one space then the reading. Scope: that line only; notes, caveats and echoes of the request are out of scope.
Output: 4:26
